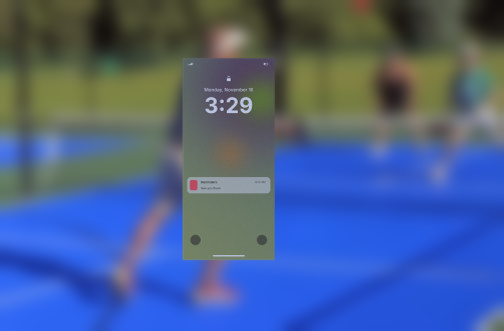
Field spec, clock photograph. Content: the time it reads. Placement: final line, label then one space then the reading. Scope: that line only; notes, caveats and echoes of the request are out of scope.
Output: 3:29
